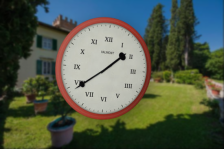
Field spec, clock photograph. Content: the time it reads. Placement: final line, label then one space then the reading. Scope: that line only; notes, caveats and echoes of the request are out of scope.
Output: 1:39
